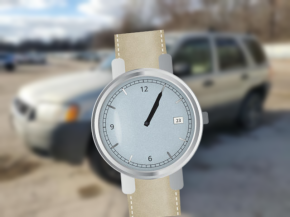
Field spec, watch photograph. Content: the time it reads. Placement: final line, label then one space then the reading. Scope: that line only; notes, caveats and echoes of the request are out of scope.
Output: 1:05
